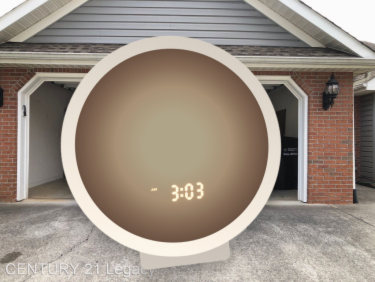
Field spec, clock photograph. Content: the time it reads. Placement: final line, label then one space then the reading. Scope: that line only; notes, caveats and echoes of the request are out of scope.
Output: 3:03
